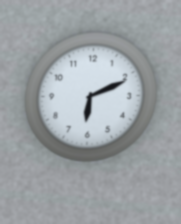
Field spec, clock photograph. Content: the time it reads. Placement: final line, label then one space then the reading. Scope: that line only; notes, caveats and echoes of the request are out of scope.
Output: 6:11
